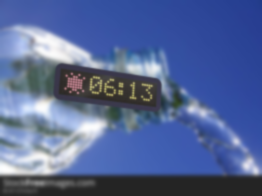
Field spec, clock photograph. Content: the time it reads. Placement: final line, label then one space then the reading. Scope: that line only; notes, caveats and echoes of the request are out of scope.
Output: 6:13
